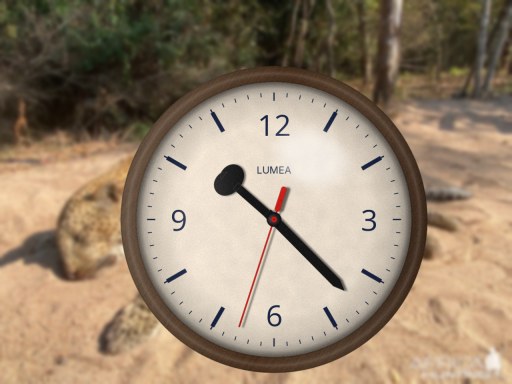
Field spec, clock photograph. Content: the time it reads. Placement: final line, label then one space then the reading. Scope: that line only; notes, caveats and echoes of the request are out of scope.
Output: 10:22:33
